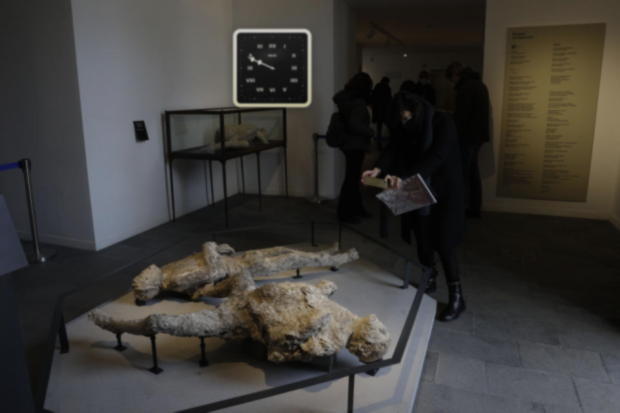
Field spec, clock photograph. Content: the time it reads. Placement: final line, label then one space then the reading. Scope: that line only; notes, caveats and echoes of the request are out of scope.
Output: 9:49
